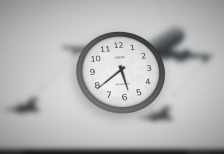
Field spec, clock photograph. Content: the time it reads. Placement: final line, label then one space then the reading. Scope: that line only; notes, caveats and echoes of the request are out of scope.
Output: 5:39
